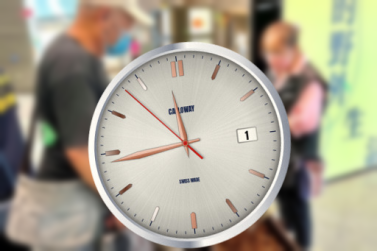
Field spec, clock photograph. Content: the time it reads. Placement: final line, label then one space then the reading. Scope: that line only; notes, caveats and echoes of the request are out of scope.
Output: 11:43:53
